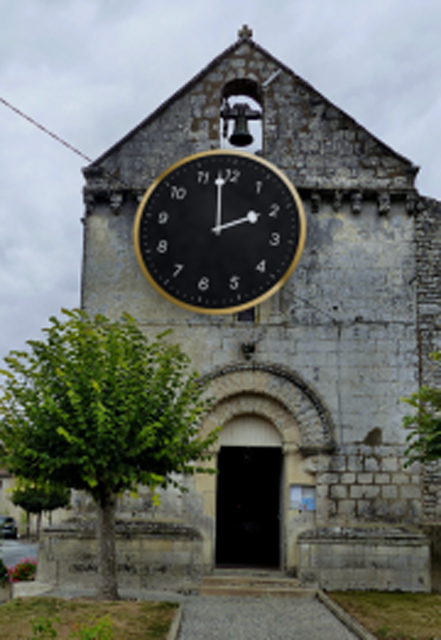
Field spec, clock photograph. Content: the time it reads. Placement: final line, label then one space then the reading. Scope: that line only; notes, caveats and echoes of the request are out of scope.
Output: 1:58
